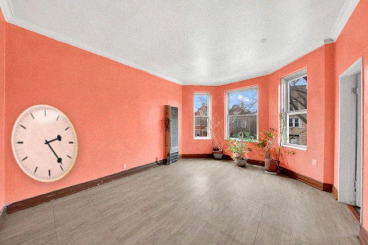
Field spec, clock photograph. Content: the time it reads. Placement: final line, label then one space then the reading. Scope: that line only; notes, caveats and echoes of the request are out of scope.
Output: 2:24
